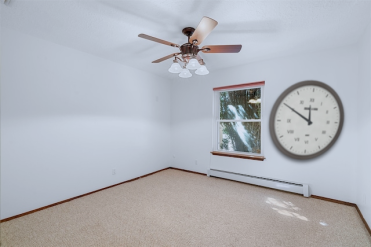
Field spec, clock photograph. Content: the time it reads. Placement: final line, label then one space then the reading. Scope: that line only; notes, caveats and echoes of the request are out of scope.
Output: 11:50
